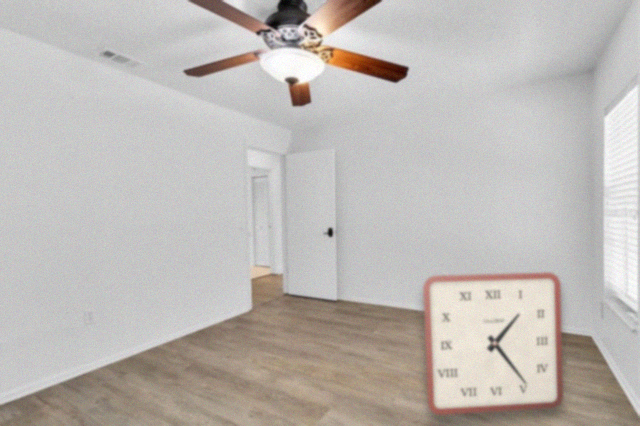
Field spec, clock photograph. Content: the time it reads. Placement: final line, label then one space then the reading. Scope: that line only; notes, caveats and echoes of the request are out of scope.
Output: 1:24
